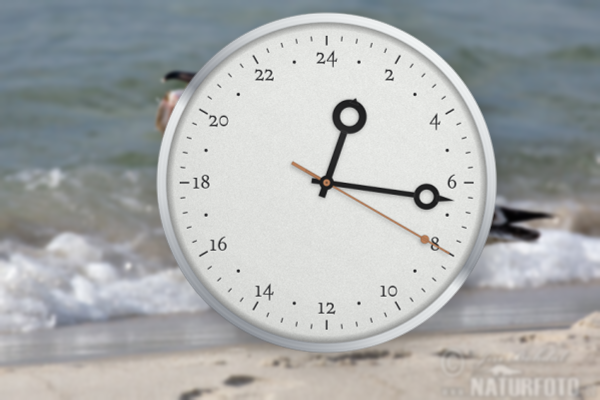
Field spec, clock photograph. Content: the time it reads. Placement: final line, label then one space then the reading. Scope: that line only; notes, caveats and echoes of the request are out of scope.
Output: 1:16:20
